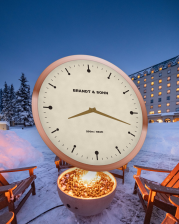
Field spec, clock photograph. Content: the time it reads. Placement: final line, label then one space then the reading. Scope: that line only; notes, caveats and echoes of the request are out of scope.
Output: 8:18
